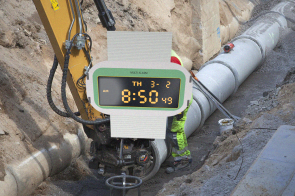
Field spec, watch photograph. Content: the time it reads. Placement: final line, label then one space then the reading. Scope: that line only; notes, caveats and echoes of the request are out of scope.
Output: 8:50:49
